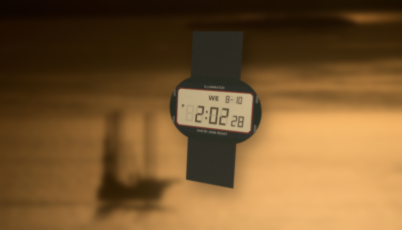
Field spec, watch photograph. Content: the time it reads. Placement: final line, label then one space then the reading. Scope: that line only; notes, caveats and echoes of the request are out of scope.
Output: 2:02:28
